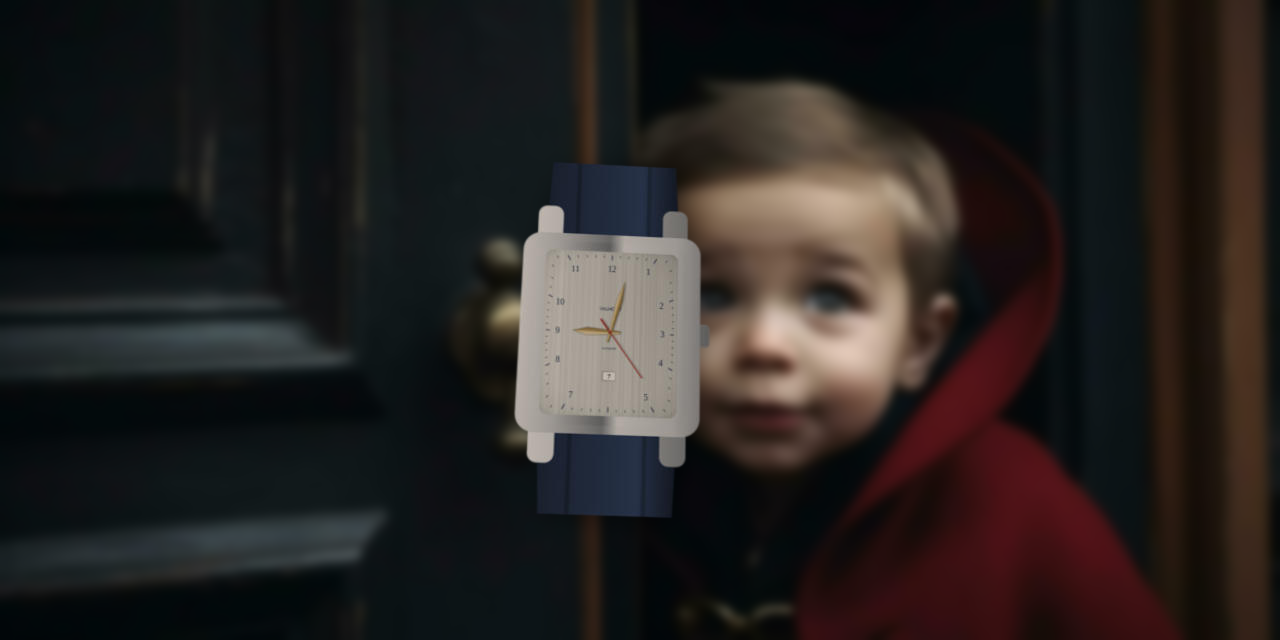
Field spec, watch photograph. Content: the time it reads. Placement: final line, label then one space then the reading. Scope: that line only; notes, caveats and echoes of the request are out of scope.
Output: 9:02:24
